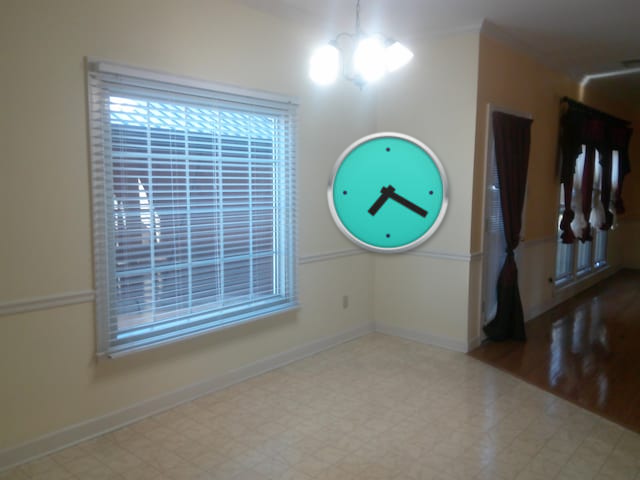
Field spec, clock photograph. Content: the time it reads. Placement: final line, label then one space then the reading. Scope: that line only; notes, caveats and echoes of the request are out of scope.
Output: 7:20
